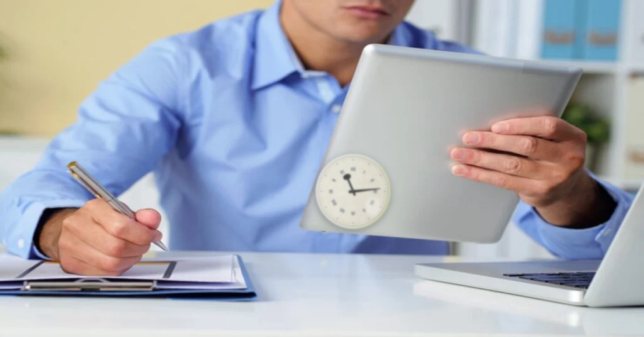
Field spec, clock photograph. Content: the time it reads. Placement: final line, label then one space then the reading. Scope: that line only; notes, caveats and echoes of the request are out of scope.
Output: 11:14
